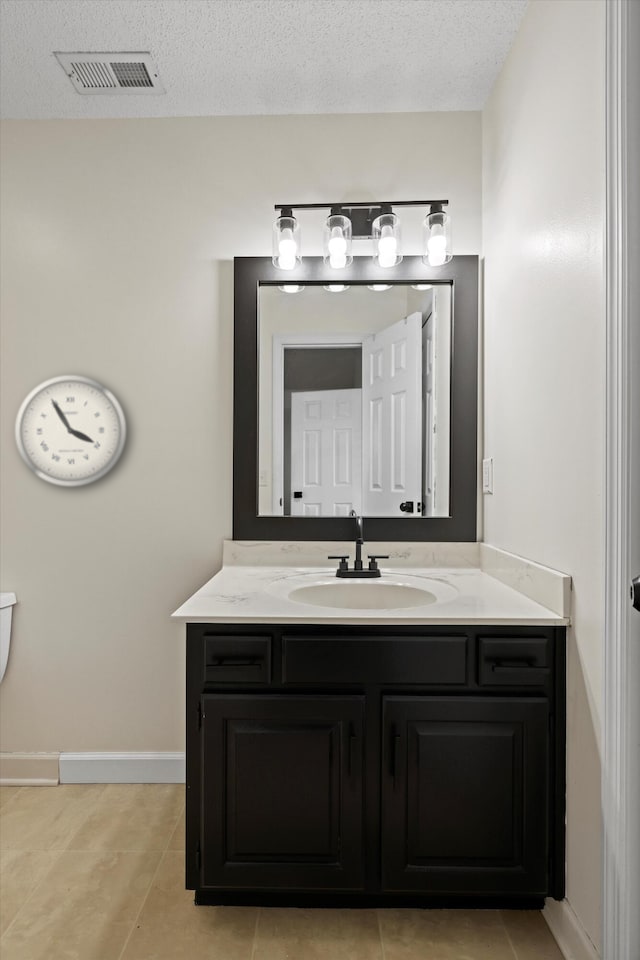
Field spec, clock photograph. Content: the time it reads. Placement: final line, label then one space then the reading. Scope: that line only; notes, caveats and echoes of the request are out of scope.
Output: 3:55
